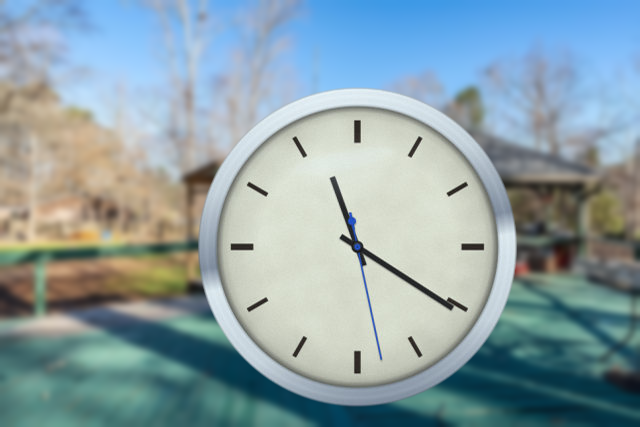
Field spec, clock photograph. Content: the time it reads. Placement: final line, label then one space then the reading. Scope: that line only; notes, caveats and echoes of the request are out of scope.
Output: 11:20:28
